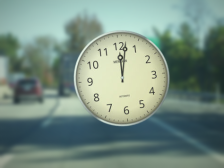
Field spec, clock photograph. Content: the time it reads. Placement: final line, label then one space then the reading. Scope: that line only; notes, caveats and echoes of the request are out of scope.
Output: 12:02
